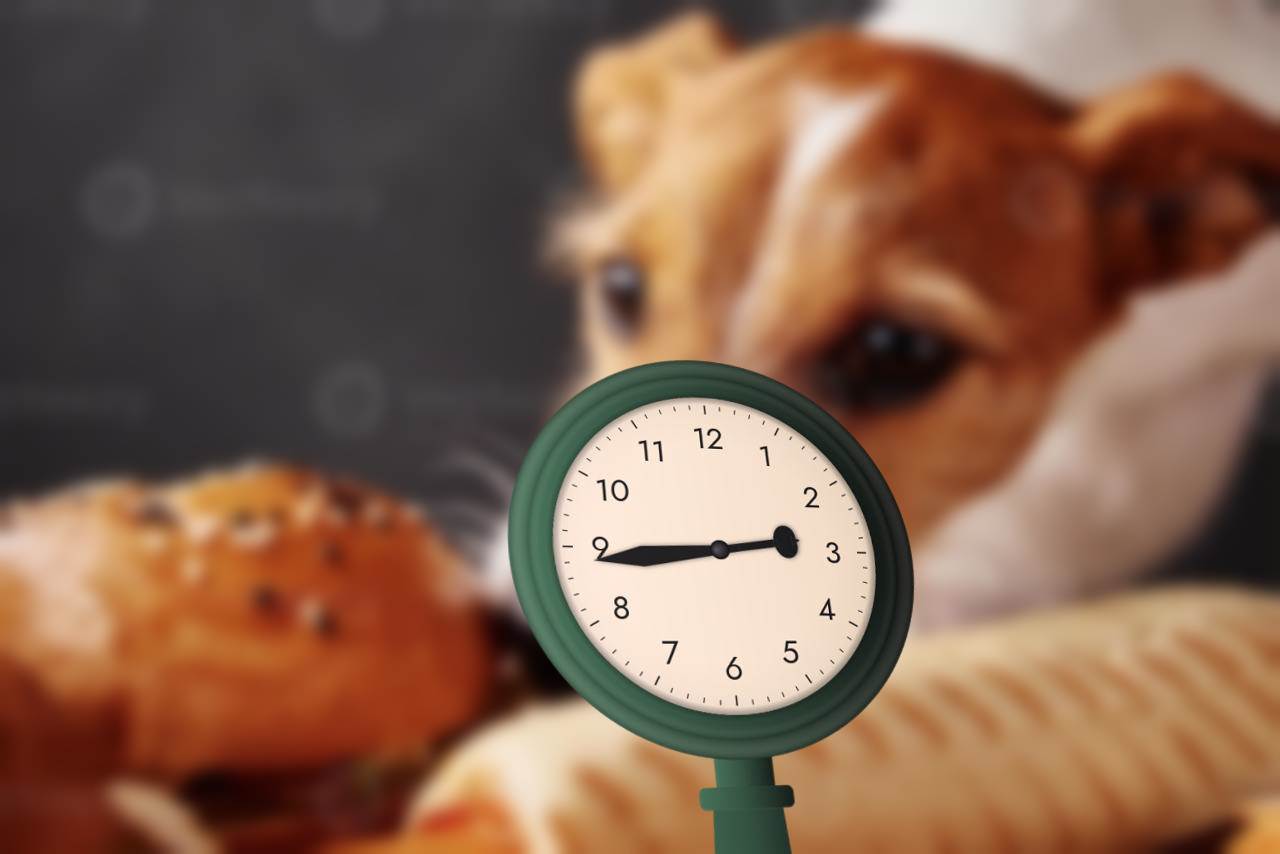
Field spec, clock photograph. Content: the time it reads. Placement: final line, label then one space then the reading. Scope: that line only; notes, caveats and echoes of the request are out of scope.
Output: 2:44
